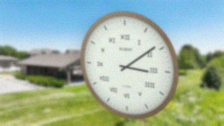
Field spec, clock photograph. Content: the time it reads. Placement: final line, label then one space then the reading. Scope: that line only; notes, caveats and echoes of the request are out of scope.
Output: 3:09
